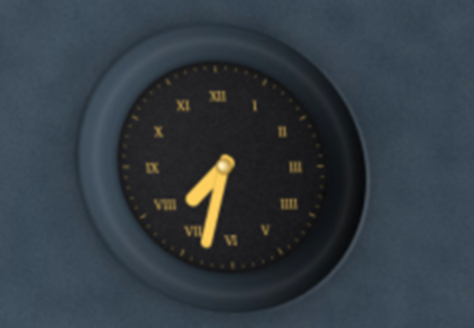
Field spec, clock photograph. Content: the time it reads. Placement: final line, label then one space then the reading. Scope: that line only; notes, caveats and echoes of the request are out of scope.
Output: 7:33
